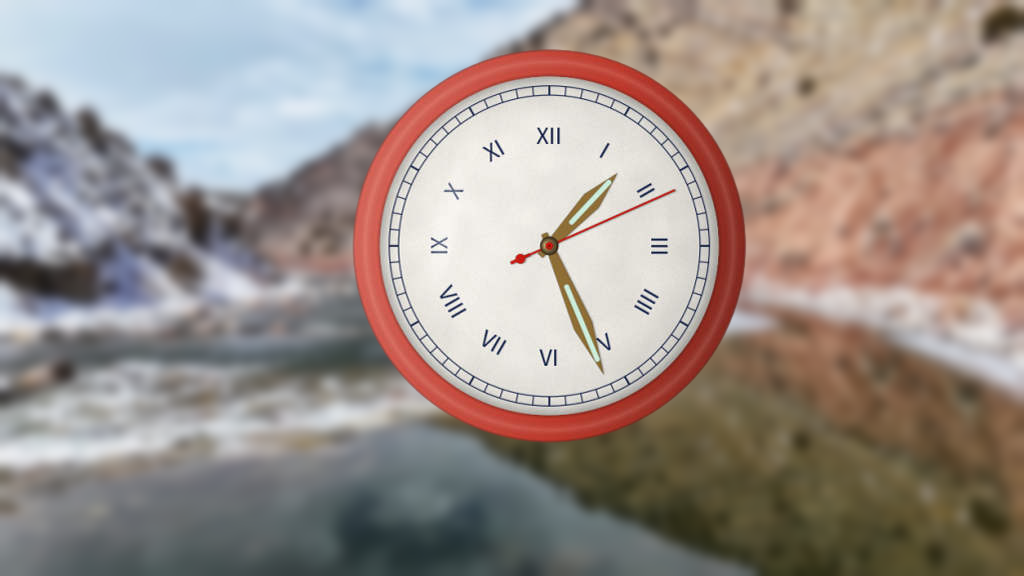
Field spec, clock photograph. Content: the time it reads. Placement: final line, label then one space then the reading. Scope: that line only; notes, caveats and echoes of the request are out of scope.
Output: 1:26:11
